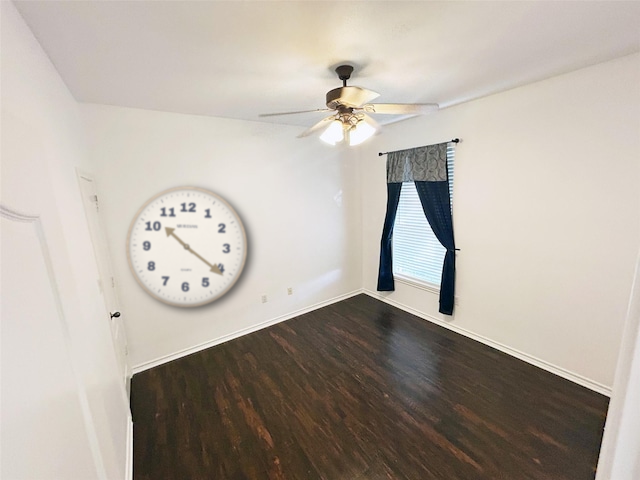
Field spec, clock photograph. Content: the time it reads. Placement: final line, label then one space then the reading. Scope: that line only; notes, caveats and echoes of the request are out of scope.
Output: 10:21
